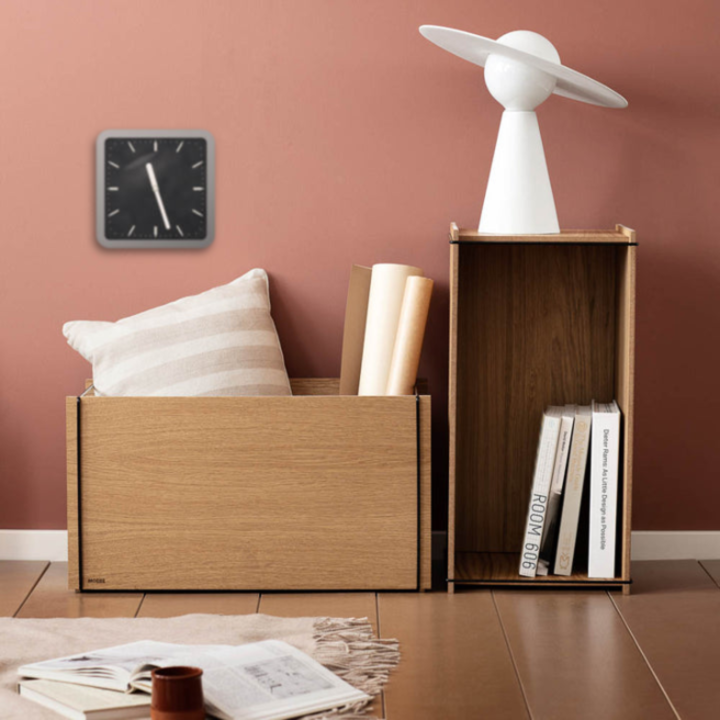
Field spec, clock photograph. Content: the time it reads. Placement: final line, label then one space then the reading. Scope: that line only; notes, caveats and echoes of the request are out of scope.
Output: 11:27
